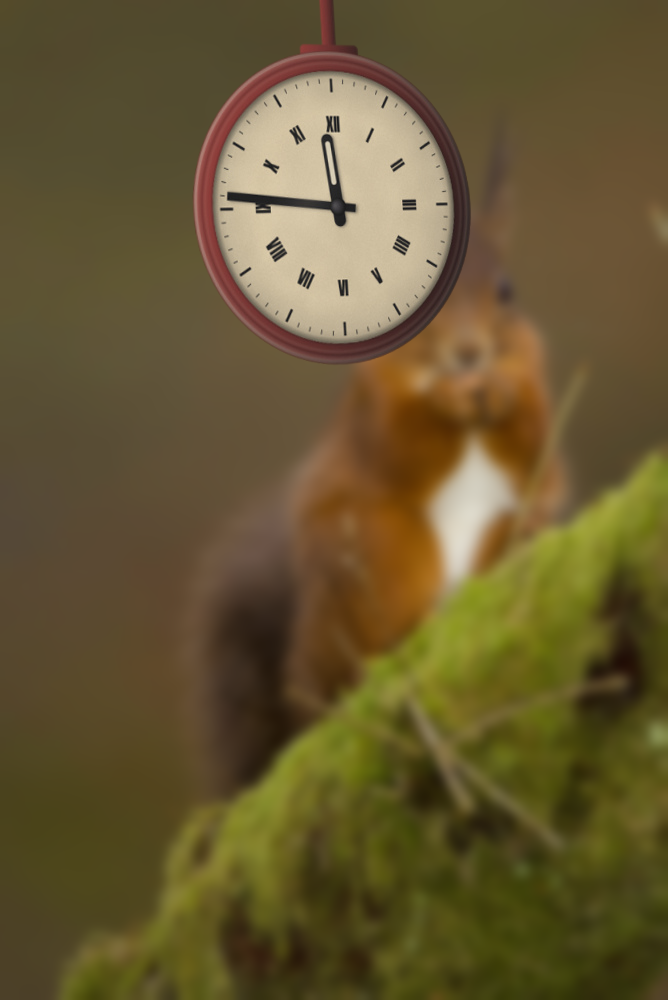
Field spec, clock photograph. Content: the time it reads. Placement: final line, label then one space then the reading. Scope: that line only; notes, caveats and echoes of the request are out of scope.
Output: 11:46
